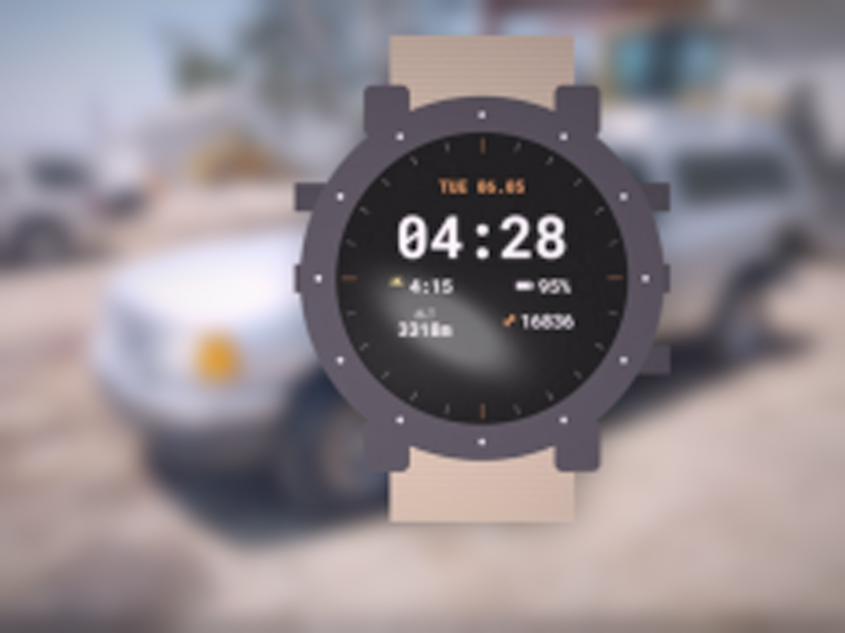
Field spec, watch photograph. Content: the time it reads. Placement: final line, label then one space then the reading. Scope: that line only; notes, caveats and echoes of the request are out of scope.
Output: 4:28
